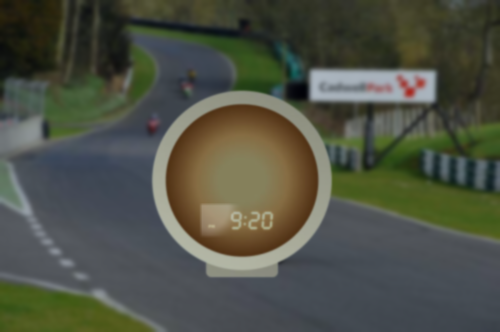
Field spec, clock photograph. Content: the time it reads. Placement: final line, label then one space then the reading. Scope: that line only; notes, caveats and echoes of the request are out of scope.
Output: 9:20
